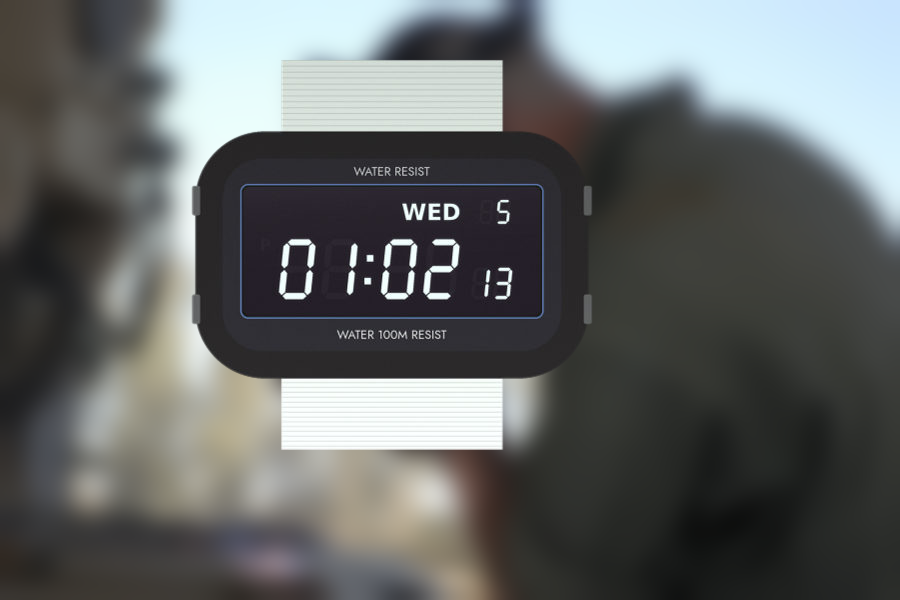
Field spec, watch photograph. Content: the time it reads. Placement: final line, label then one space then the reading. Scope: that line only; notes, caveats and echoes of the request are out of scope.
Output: 1:02:13
